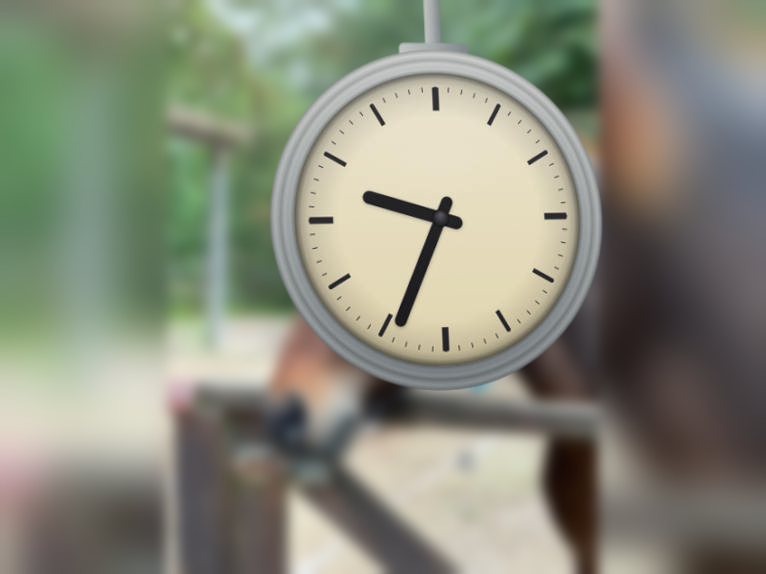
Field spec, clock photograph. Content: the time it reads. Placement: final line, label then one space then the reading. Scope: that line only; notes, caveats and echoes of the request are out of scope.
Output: 9:34
